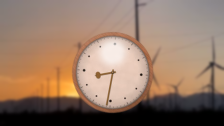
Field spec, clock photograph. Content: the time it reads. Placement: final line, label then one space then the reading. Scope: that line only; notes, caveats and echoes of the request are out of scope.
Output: 8:31
